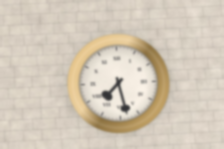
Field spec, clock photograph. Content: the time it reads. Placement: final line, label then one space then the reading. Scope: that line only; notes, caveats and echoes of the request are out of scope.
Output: 7:28
